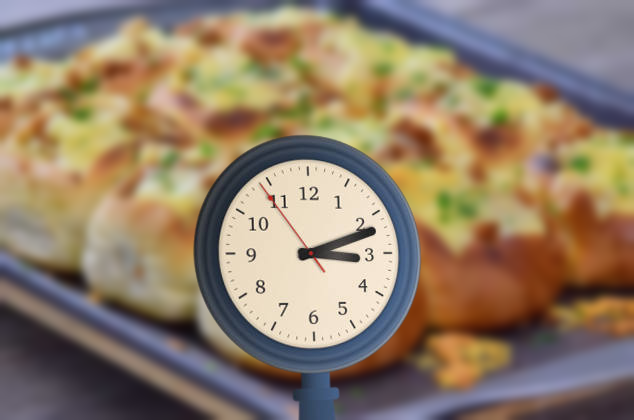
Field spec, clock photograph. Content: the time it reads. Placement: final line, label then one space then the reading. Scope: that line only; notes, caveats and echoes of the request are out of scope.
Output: 3:11:54
